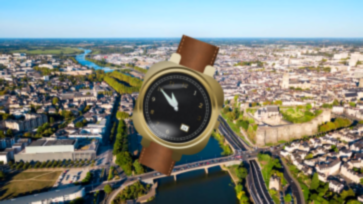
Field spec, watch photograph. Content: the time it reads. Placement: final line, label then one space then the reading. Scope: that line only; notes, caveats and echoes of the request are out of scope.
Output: 10:50
